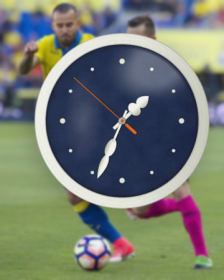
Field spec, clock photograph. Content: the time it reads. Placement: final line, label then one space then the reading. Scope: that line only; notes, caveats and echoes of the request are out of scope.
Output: 1:33:52
